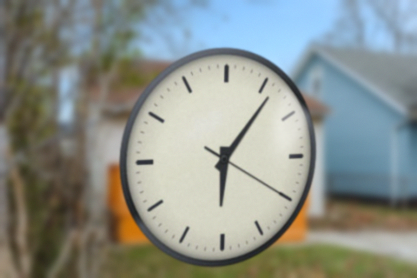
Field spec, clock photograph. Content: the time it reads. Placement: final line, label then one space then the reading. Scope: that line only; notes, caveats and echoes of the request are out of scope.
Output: 6:06:20
